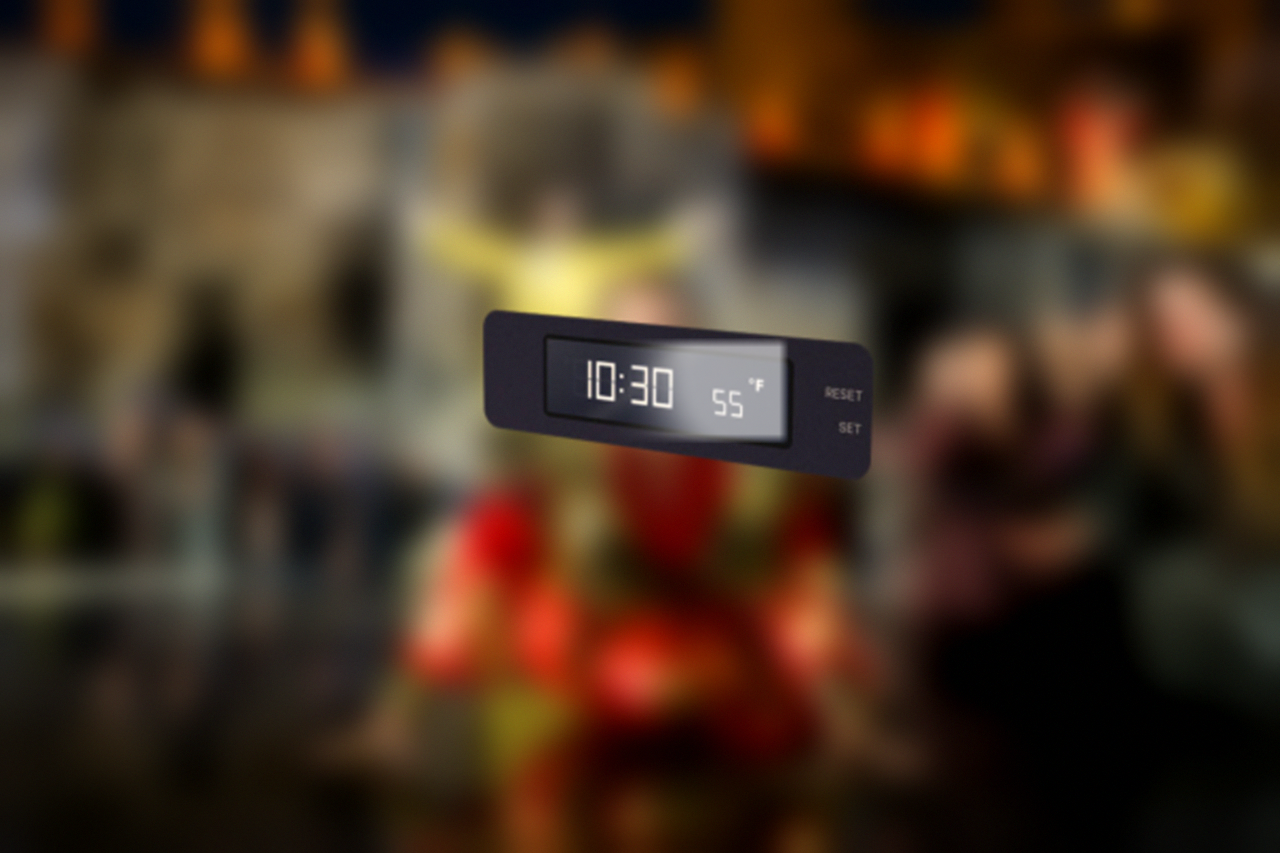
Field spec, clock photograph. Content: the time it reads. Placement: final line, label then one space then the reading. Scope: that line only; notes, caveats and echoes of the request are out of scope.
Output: 10:30
